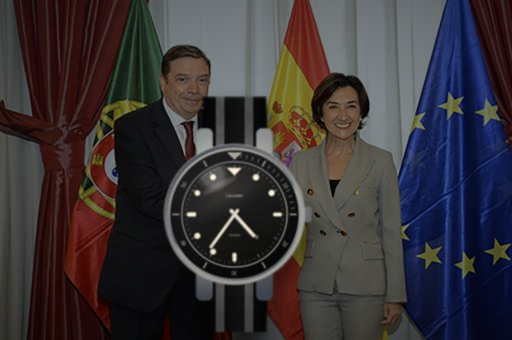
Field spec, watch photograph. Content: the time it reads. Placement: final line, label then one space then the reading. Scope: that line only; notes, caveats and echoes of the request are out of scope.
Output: 4:36
